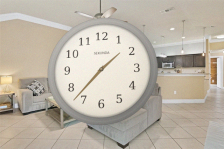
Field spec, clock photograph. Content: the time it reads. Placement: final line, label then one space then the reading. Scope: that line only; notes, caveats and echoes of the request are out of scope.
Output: 1:37
